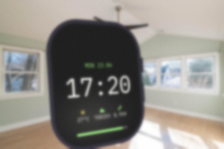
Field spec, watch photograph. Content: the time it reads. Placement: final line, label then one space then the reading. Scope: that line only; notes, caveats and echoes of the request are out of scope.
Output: 17:20
